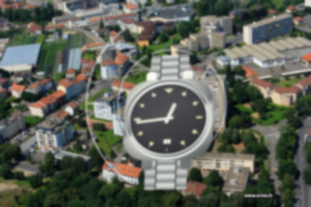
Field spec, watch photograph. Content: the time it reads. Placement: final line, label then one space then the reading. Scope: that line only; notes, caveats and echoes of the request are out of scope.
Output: 12:44
